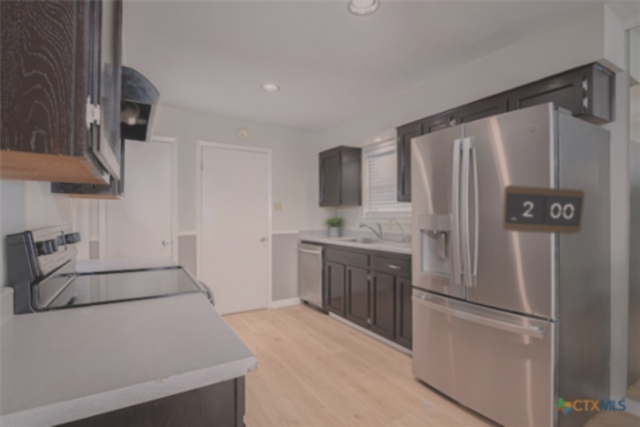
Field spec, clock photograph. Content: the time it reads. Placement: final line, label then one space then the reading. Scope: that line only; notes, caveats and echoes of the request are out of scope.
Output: 2:00
